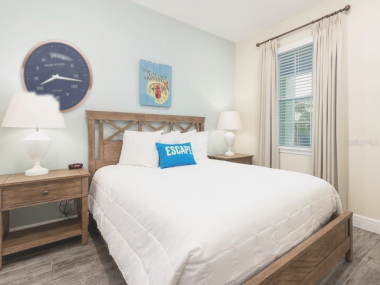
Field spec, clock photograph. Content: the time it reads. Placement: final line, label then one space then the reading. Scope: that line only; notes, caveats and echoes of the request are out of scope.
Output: 8:17
